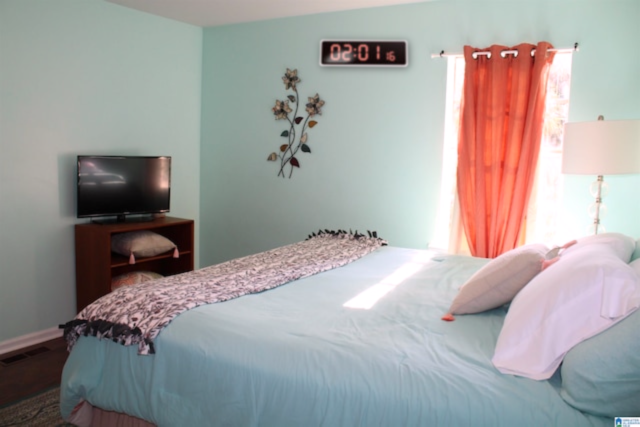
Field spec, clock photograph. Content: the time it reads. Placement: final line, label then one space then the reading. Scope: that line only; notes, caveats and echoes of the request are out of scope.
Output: 2:01
